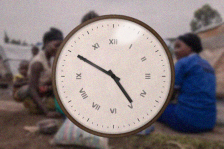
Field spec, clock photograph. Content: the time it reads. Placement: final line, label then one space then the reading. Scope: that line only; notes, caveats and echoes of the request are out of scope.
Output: 4:50
